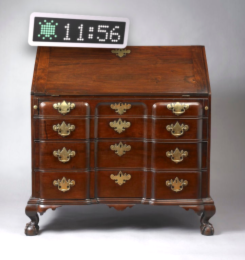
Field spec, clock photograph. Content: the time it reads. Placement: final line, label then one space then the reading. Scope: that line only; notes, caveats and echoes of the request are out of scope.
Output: 11:56
